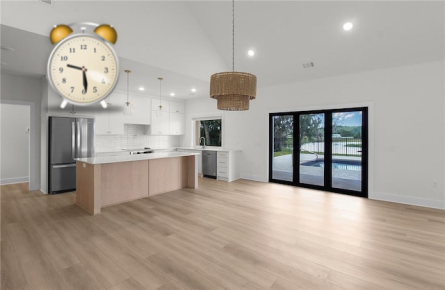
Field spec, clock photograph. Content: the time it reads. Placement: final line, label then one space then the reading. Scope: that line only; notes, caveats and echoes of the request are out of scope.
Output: 9:29
